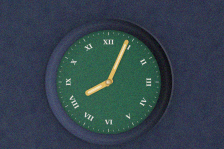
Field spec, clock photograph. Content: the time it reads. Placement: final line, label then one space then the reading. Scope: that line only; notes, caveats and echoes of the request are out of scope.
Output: 8:04
